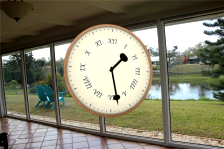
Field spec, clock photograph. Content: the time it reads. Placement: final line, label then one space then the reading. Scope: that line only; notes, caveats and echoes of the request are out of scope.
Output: 1:28
